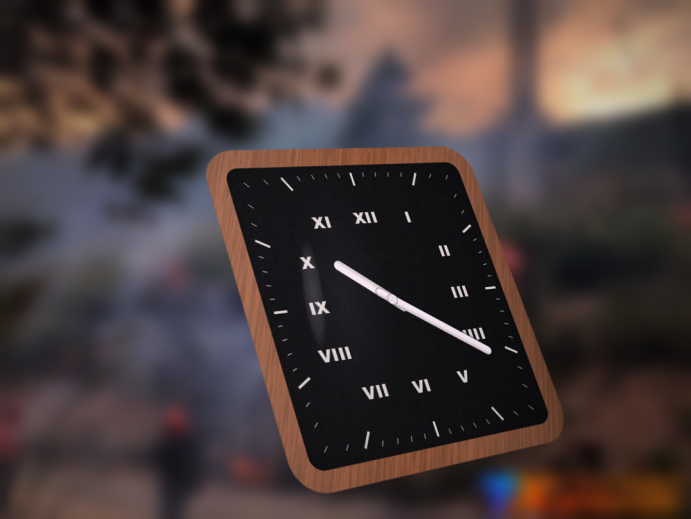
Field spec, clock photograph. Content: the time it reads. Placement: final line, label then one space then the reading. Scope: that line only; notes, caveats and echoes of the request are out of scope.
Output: 10:21
